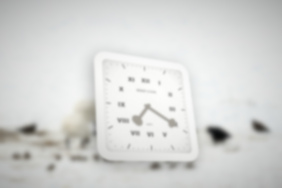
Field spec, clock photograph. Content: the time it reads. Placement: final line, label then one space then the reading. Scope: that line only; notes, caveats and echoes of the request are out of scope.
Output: 7:20
